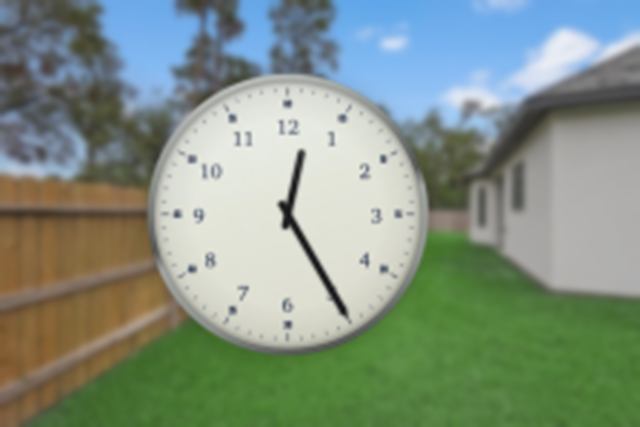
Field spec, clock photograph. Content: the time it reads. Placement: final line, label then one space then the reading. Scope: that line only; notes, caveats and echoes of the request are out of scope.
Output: 12:25
